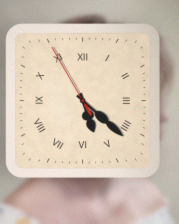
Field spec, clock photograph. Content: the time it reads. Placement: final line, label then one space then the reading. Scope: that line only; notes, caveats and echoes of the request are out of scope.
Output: 5:21:55
